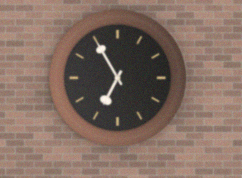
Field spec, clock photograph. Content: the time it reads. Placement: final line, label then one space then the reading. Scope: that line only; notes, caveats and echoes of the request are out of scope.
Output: 6:55
